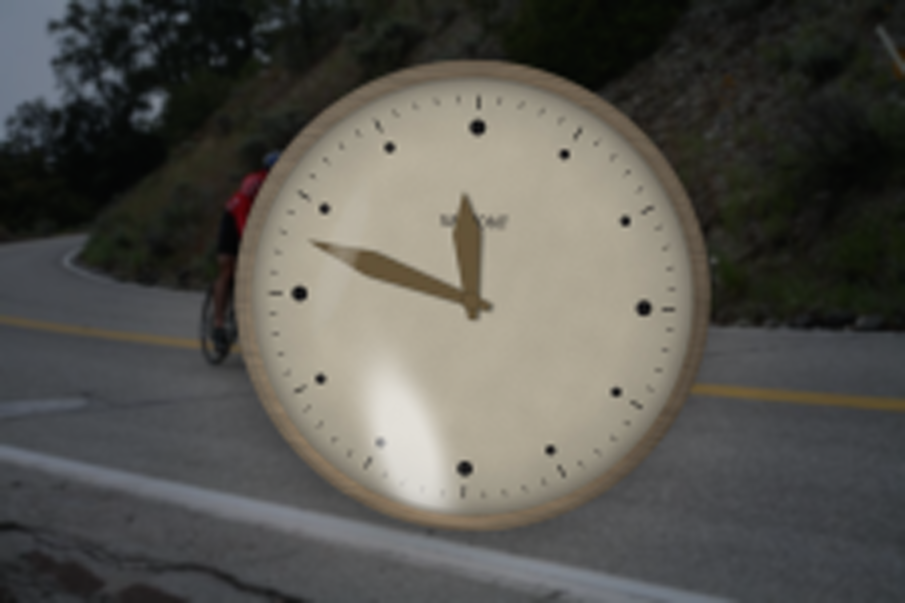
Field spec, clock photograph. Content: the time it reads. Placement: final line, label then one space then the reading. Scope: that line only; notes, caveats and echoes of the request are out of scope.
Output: 11:48
